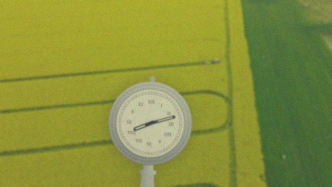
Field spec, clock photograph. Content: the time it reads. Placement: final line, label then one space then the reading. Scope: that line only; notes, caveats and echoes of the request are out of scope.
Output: 8:12
